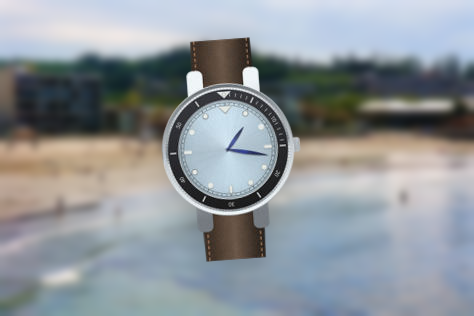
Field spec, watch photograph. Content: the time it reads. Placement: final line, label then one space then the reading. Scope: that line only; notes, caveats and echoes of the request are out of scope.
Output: 1:17
